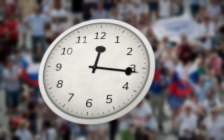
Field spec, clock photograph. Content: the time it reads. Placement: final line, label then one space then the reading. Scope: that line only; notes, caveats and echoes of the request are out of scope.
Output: 12:16
